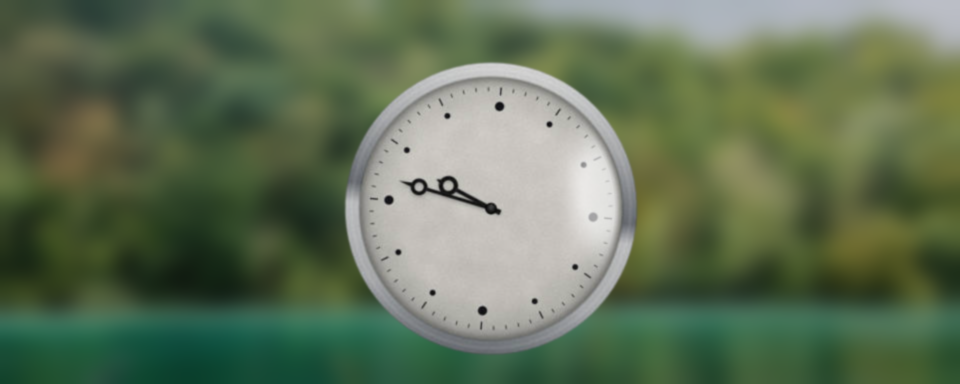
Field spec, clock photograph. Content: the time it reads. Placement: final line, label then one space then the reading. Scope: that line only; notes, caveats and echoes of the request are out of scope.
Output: 9:47
